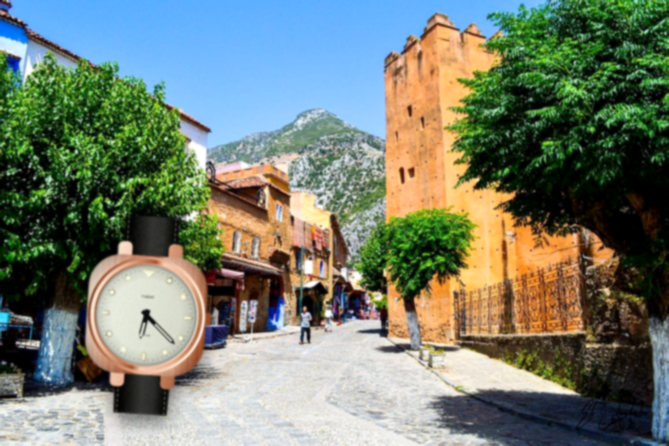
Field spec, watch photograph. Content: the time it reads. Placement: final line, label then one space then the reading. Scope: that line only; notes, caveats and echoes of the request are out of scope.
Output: 6:22
